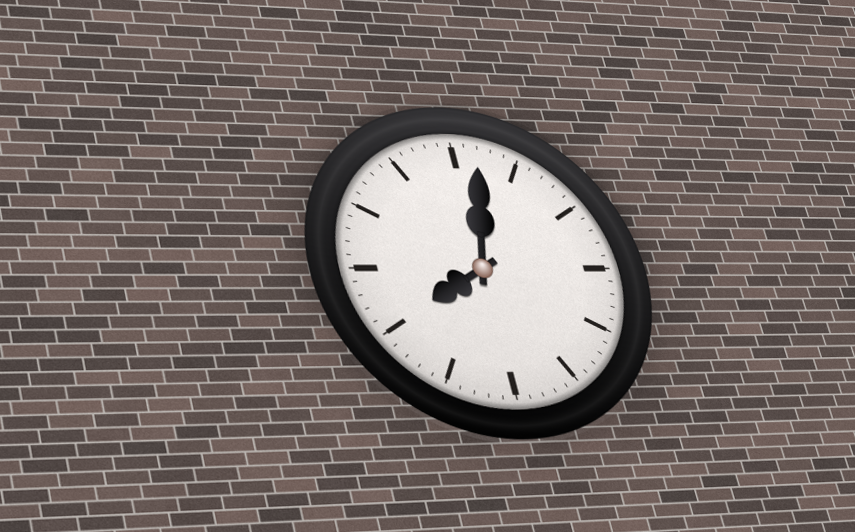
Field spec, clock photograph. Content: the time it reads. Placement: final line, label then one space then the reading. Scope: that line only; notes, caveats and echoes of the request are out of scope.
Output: 8:02
